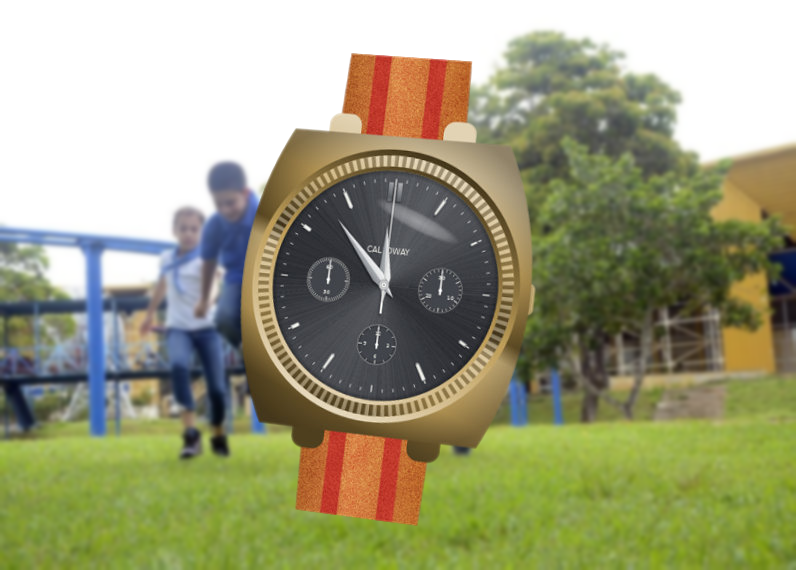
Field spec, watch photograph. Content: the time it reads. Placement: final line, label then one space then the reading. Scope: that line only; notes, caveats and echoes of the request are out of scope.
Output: 11:53
